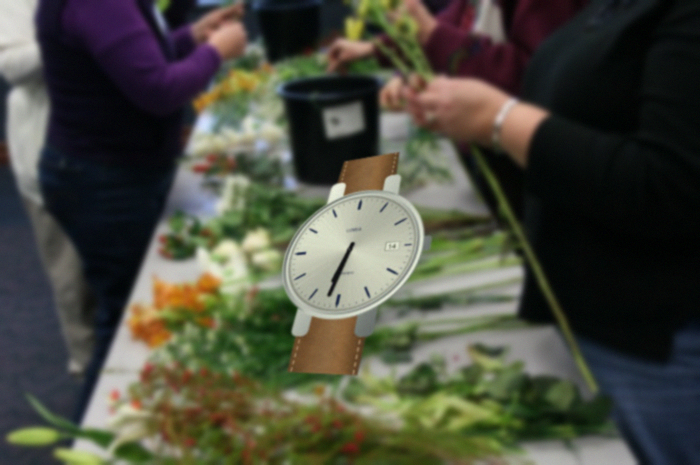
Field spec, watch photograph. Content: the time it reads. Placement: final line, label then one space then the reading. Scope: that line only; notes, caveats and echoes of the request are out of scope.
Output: 6:32
